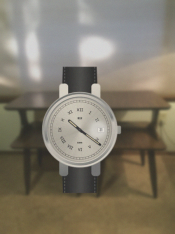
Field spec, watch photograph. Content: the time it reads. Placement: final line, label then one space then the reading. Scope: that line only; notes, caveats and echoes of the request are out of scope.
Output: 10:21
